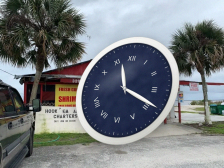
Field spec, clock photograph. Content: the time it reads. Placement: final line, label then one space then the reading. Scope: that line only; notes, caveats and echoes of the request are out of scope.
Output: 11:19
